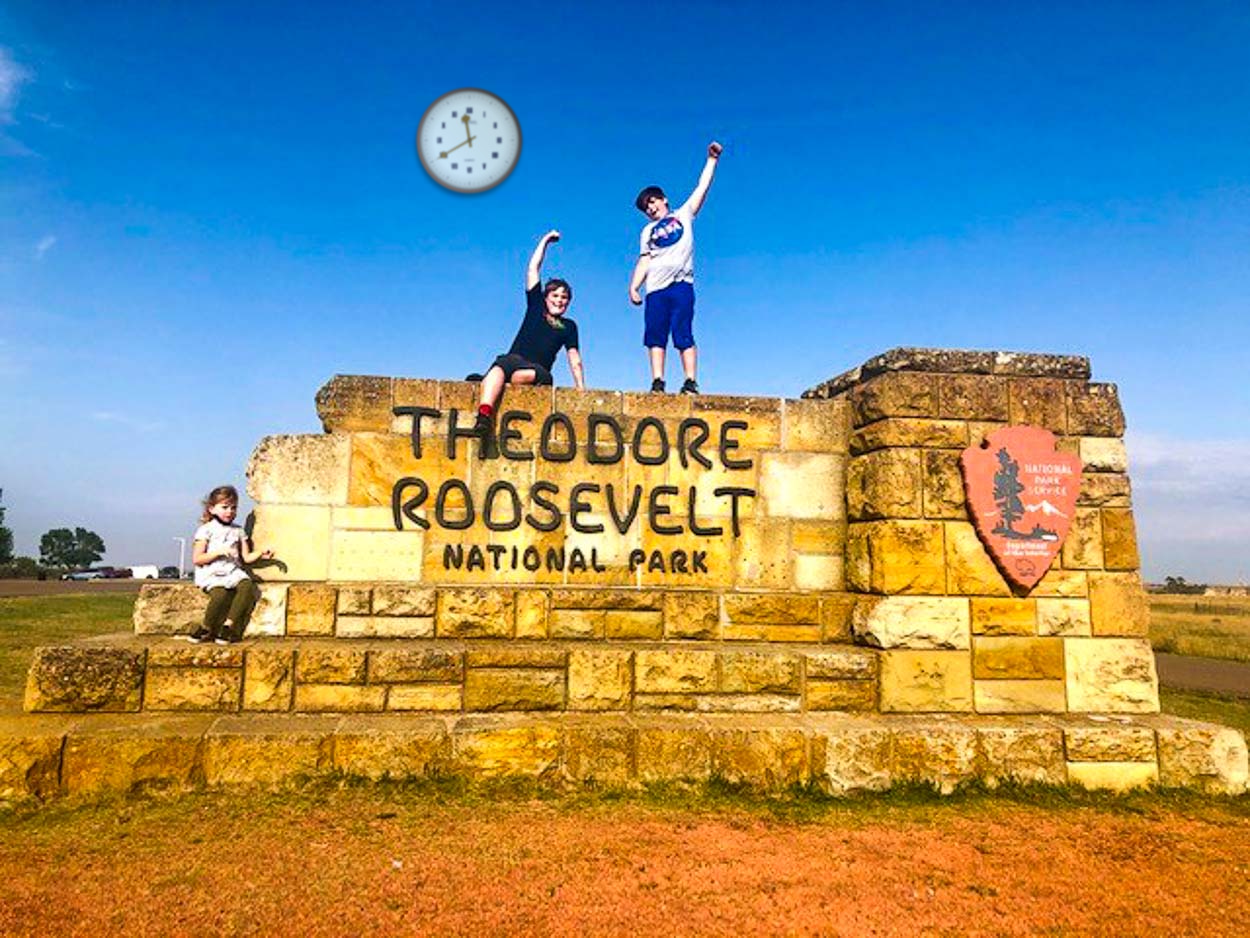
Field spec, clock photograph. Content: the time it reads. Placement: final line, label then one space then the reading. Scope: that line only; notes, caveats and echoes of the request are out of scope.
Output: 11:40
